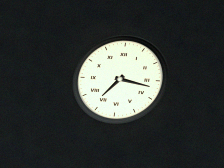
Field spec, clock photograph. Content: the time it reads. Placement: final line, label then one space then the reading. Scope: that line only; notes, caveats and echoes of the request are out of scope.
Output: 7:17
